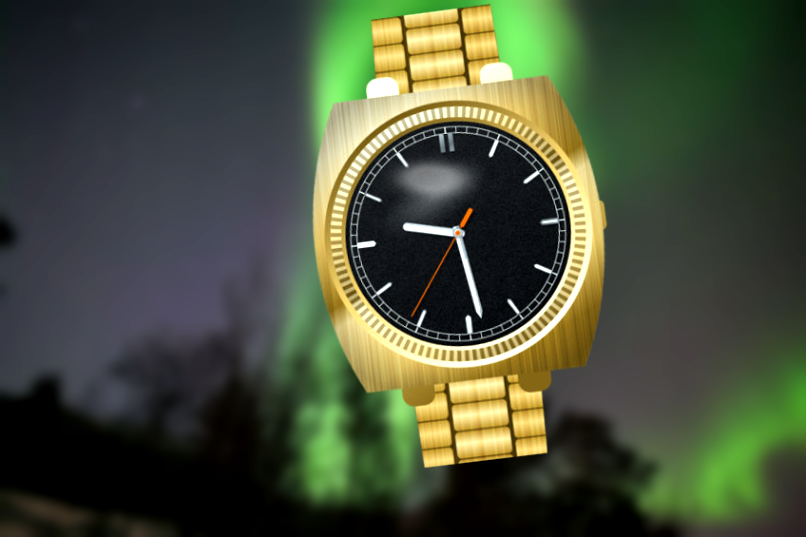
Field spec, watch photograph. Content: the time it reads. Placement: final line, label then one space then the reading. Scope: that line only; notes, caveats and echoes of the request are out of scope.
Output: 9:28:36
